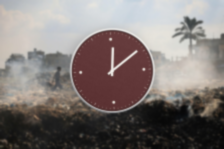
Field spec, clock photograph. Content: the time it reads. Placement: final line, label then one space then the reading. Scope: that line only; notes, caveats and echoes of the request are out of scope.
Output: 12:09
